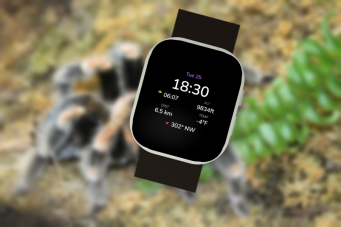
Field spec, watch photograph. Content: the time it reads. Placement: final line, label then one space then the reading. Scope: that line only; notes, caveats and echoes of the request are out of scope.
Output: 18:30
